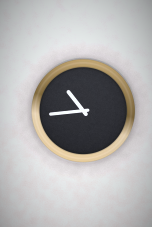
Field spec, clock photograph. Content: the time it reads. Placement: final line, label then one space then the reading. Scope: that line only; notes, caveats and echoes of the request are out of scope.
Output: 10:44
